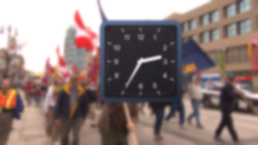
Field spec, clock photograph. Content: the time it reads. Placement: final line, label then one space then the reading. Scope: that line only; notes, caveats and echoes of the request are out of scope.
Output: 2:35
